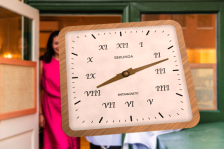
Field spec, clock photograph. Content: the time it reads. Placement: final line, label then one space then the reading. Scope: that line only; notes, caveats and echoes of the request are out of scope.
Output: 8:12
